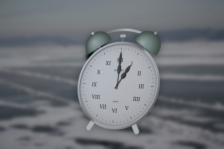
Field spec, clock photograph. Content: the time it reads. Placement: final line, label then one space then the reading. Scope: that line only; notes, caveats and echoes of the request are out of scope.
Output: 1:00
